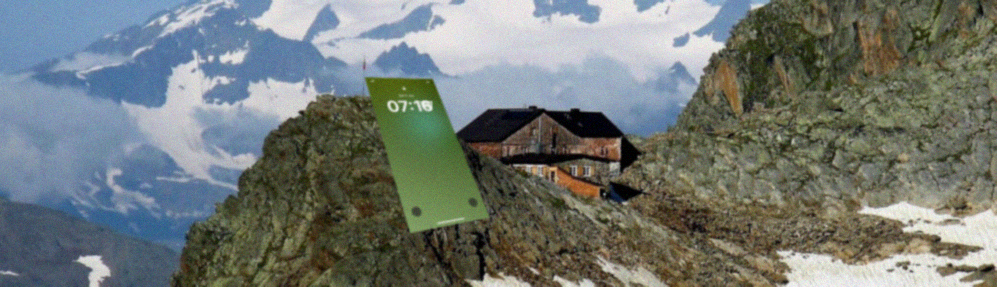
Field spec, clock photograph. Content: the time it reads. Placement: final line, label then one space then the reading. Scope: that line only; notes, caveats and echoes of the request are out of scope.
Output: 7:16
